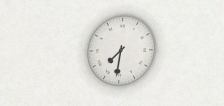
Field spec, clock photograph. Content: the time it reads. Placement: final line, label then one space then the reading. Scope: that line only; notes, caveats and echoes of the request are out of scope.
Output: 7:31
